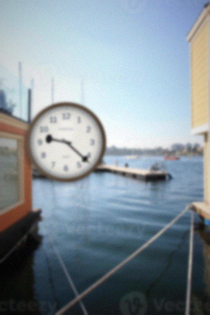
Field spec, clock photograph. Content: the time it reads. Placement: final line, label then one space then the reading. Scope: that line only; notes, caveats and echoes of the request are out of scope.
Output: 9:22
